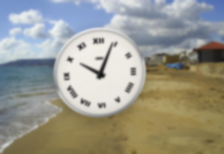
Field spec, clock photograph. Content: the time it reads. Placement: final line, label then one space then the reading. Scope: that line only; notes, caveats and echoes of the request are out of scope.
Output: 10:04
